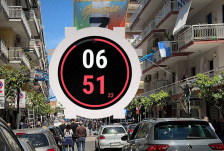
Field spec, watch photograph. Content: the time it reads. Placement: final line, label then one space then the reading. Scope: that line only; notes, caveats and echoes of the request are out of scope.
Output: 6:51
